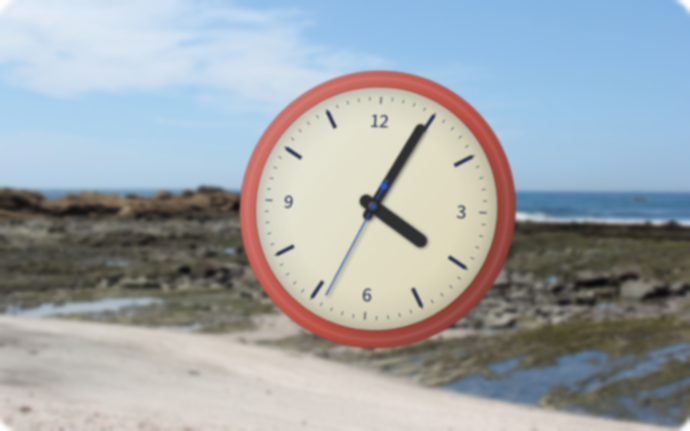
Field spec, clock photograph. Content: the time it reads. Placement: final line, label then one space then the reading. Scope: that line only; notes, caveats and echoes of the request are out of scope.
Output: 4:04:34
